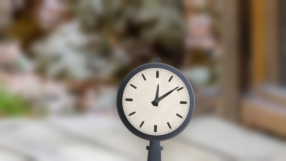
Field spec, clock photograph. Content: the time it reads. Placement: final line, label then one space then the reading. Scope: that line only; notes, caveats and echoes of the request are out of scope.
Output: 12:09
